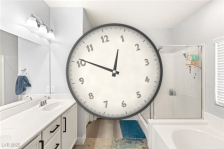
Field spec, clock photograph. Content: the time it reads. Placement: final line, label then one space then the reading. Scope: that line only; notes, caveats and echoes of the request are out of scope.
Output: 12:51
